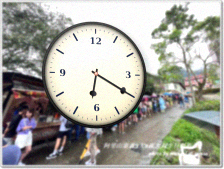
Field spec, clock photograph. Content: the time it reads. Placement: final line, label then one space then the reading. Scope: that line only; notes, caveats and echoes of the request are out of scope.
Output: 6:20
